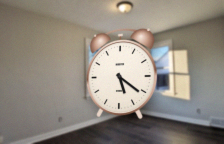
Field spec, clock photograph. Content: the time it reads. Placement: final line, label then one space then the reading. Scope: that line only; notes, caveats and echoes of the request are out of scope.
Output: 5:21
